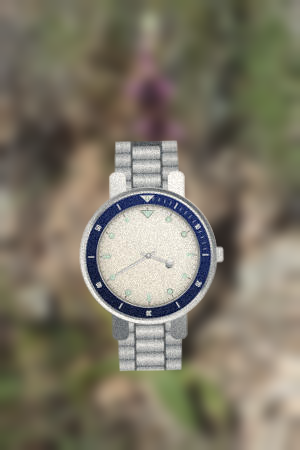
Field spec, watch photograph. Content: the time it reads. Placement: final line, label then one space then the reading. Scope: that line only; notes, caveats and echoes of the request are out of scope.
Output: 3:40
